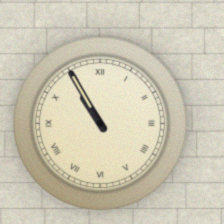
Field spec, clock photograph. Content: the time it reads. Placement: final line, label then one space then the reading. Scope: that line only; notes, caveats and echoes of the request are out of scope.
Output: 10:55
